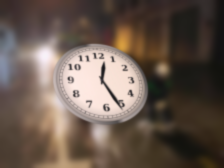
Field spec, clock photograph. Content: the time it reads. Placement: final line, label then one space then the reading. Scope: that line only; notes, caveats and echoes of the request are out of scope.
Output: 12:26
